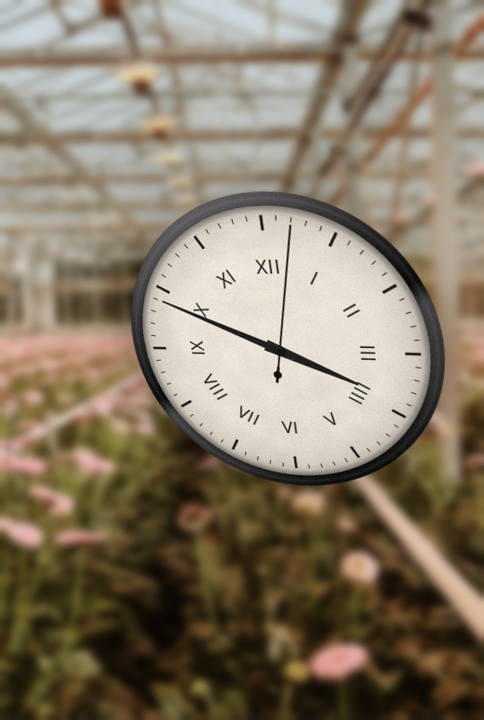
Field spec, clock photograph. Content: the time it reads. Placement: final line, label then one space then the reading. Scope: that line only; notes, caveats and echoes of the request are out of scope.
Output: 3:49:02
